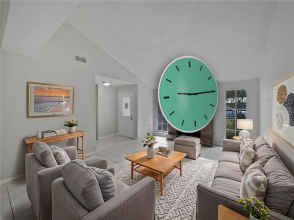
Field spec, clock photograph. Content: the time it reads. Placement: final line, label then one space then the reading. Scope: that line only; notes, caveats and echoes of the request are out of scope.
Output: 9:15
